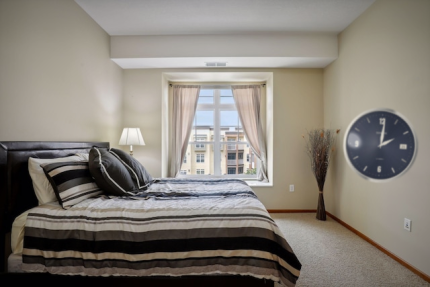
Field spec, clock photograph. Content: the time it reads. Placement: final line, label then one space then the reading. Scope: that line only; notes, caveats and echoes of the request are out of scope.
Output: 2:01
